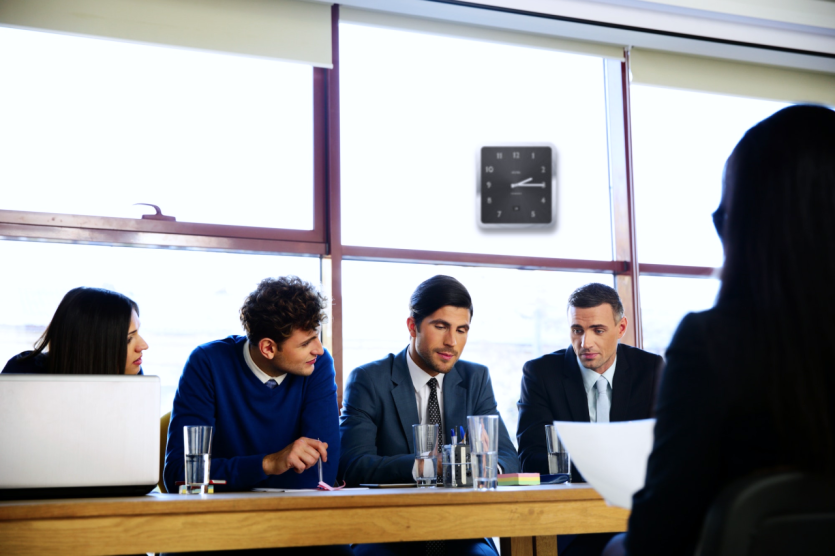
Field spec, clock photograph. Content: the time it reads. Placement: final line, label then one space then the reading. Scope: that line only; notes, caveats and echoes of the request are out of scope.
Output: 2:15
